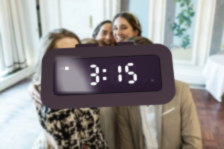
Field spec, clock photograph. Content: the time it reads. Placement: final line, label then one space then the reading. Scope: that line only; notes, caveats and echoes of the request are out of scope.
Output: 3:15
